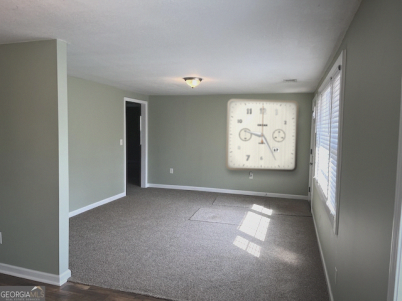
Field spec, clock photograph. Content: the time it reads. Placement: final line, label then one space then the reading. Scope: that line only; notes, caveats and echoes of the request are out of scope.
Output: 9:25
